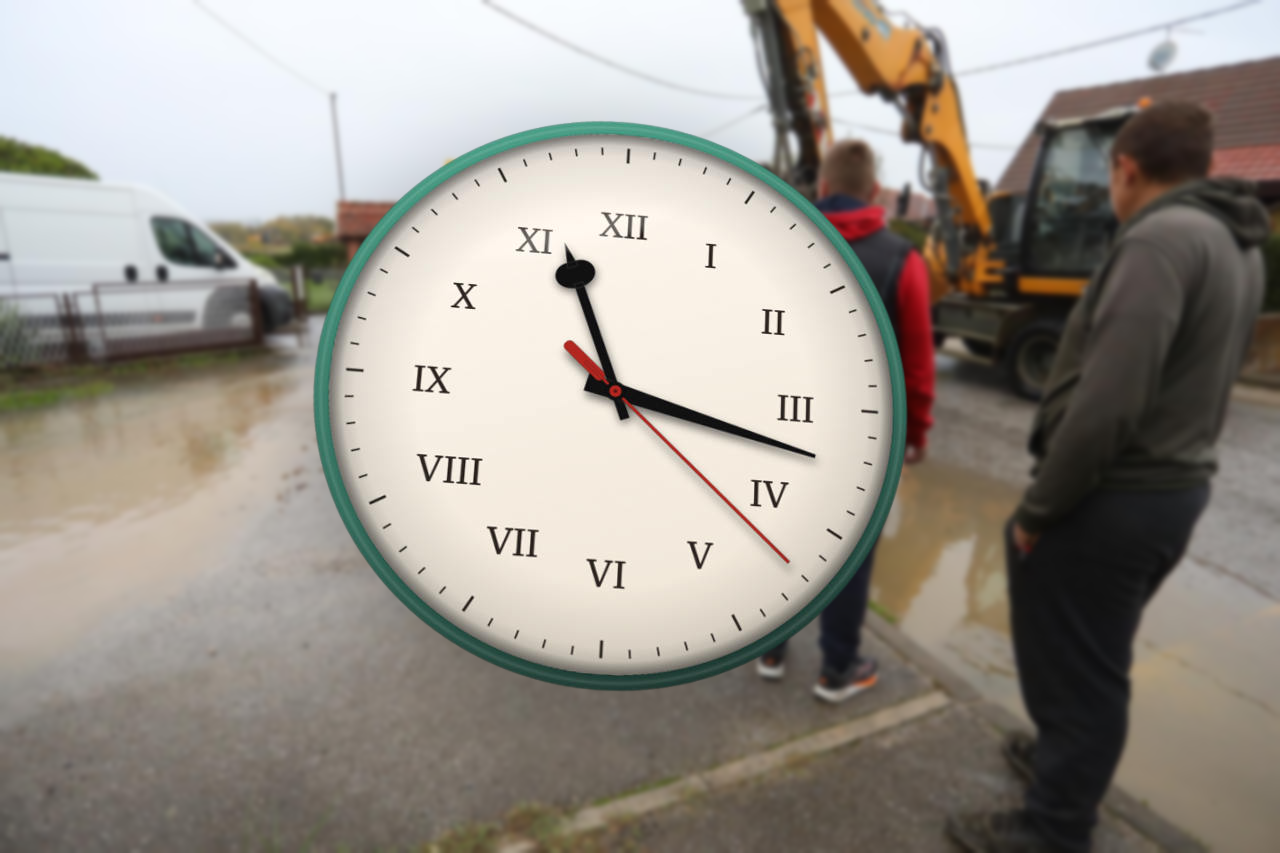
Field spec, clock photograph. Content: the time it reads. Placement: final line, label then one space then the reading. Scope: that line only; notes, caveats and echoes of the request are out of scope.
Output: 11:17:22
